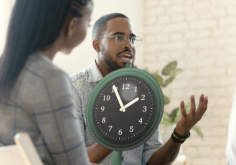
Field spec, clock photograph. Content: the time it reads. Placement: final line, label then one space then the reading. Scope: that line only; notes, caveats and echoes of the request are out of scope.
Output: 1:55
